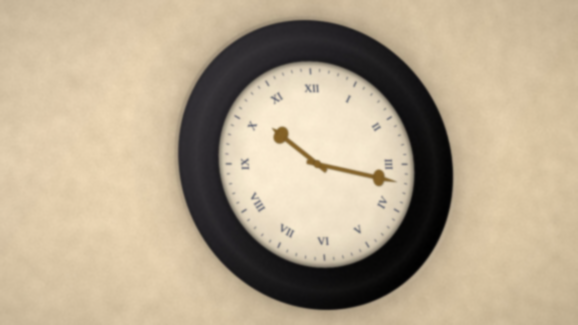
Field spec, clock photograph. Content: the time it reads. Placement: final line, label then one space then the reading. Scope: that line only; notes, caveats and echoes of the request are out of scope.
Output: 10:17
